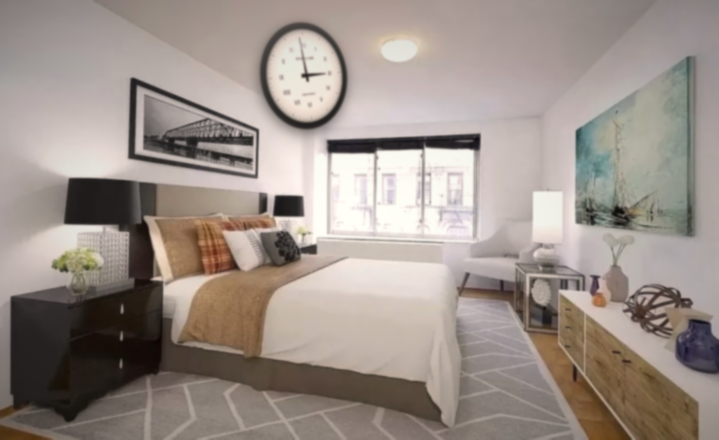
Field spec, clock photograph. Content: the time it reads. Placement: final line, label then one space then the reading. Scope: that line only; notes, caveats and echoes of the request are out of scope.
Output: 2:59
